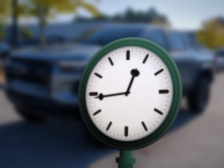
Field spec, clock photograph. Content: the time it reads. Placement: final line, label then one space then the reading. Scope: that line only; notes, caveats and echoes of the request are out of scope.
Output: 12:44
